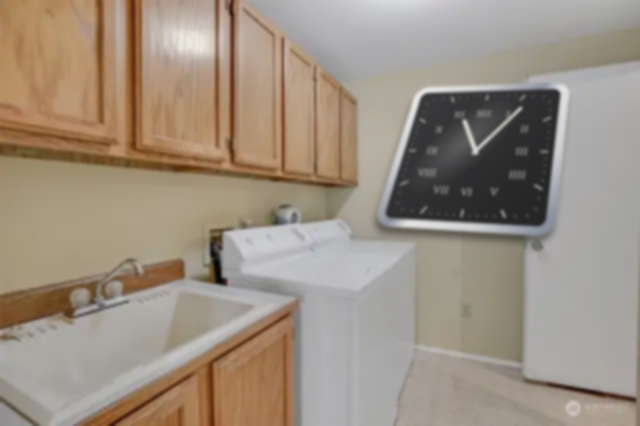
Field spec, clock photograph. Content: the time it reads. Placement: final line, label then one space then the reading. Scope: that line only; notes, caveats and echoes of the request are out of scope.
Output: 11:06
